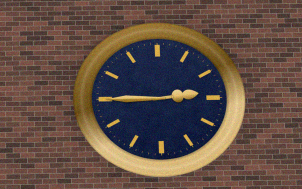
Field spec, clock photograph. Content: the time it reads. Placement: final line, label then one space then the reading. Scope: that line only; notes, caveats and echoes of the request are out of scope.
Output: 2:45
